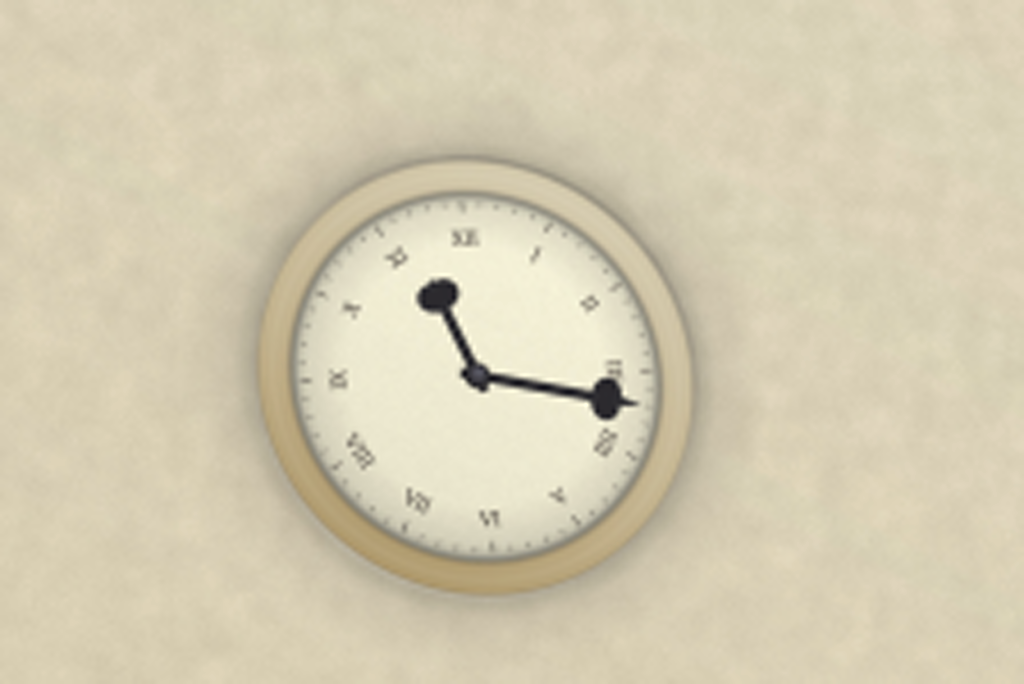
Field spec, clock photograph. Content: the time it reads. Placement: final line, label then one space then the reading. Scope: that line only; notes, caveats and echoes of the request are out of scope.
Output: 11:17
